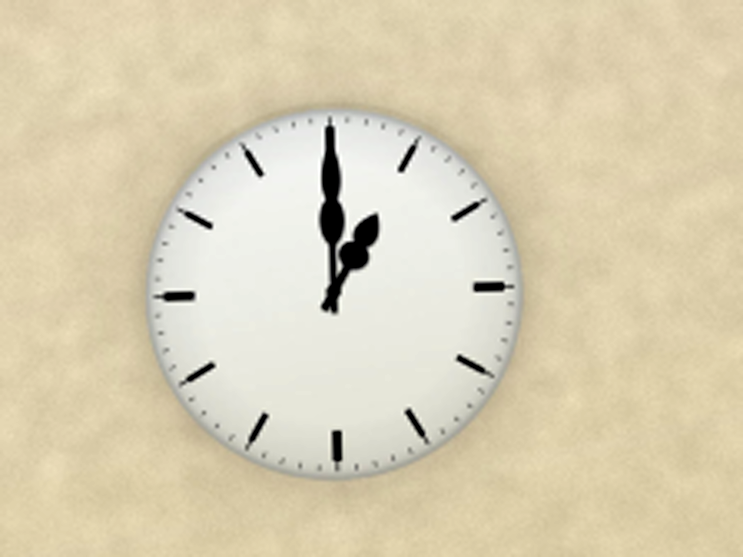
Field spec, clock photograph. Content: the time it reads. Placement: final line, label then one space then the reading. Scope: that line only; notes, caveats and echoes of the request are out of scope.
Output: 1:00
